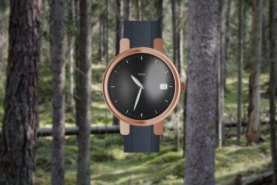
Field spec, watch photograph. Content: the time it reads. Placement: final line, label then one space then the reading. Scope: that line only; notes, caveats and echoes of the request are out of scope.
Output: 10:33
